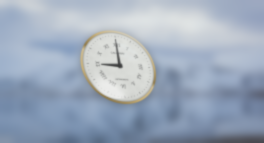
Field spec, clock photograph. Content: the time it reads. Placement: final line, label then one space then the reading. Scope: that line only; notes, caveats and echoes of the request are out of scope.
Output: 9:00
